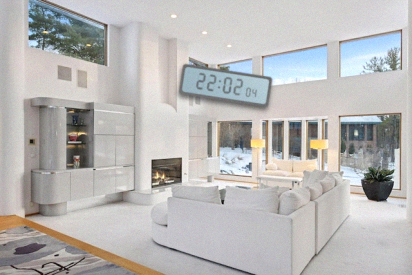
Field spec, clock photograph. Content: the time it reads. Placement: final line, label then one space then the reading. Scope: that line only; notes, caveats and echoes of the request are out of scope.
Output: 22:02:04
